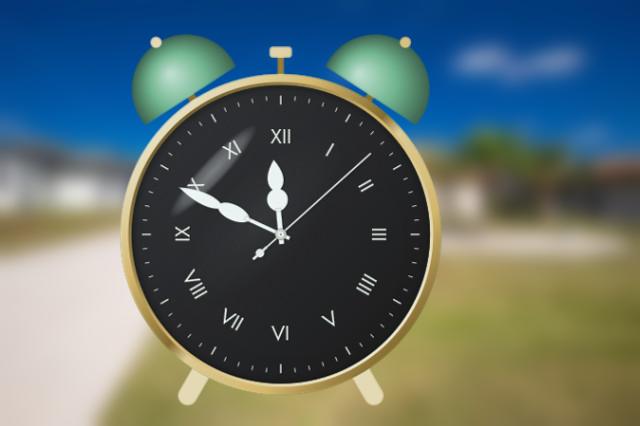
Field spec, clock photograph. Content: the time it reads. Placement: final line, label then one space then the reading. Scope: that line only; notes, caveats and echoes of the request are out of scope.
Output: 11:49:08
